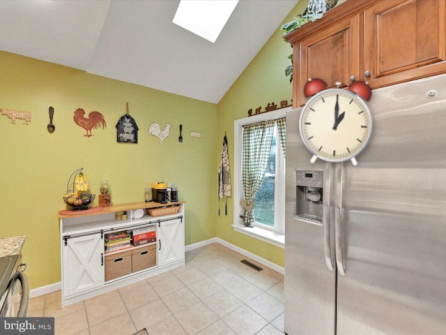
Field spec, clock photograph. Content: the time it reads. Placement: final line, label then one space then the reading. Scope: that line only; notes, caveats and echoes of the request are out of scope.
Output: 1:00
